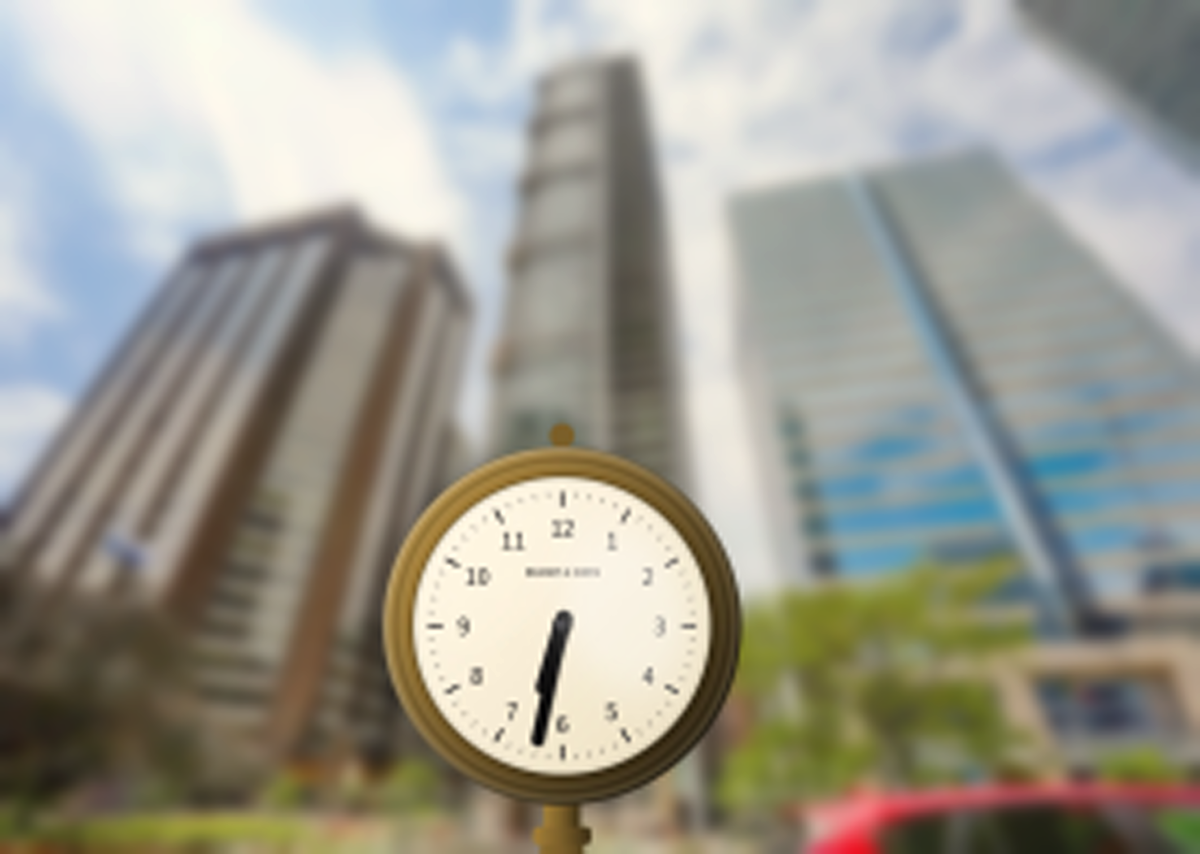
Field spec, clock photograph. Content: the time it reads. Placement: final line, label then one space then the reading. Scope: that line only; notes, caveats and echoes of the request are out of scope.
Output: 6:32
